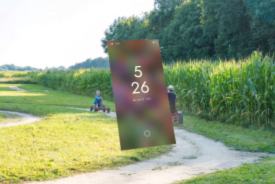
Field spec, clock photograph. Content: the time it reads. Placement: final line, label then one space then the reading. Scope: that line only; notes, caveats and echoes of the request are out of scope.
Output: 5:26
